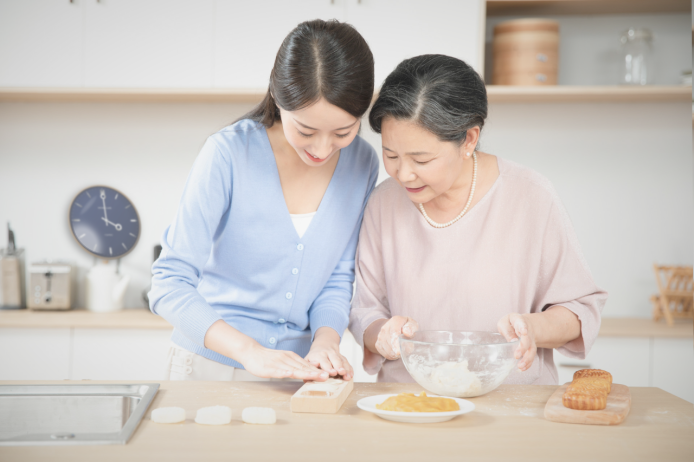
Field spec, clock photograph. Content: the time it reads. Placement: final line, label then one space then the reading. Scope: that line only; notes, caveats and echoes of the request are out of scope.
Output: 4:00
